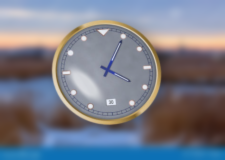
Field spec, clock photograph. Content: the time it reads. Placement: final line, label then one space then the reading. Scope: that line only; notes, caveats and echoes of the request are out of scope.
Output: 4:05
